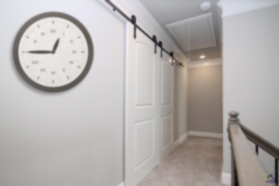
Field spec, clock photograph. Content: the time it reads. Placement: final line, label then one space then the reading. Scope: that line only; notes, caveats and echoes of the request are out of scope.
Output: 12:45
